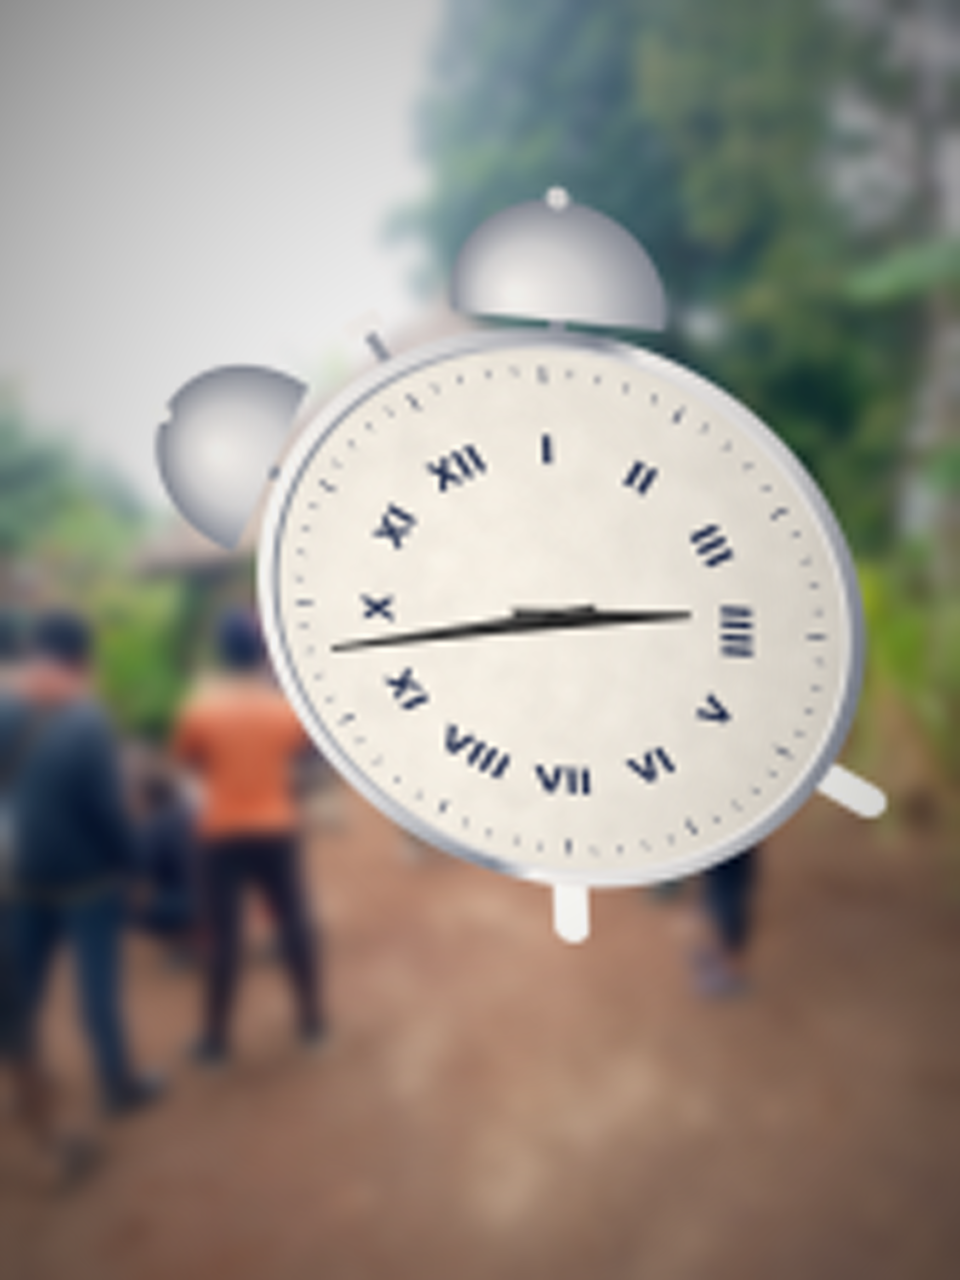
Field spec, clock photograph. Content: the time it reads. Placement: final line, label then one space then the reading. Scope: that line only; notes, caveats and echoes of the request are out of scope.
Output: 3:48
